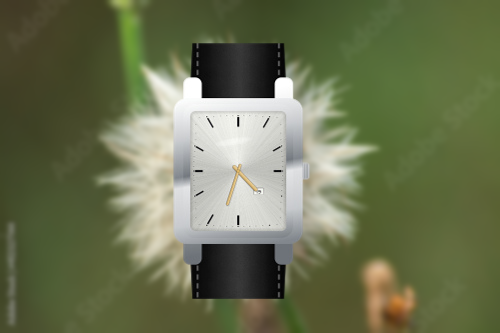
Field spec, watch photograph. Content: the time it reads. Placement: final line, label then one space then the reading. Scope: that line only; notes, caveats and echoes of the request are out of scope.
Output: 4:33
